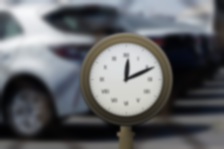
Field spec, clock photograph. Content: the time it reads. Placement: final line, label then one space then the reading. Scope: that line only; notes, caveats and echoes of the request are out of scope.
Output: 12:11
